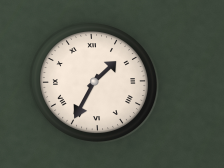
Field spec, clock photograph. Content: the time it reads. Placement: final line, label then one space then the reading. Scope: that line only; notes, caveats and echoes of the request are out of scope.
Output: 1:35
